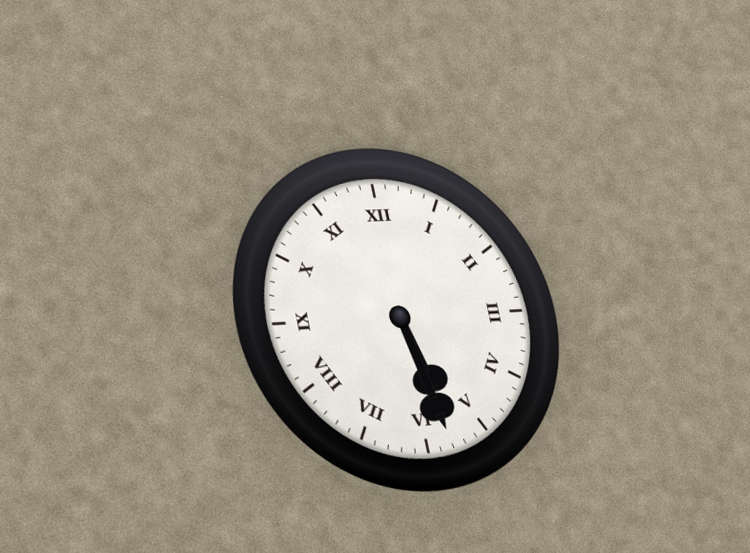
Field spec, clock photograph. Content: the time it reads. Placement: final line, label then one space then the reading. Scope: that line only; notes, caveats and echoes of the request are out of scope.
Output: 5:28
